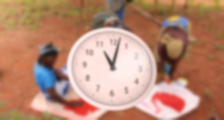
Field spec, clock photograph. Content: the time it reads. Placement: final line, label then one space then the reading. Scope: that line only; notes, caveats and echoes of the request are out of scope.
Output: 11:02
